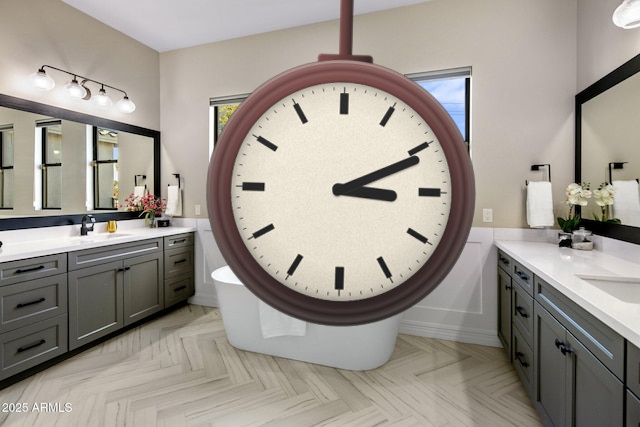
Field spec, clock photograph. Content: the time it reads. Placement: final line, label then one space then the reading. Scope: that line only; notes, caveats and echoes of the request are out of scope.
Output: 3:11
